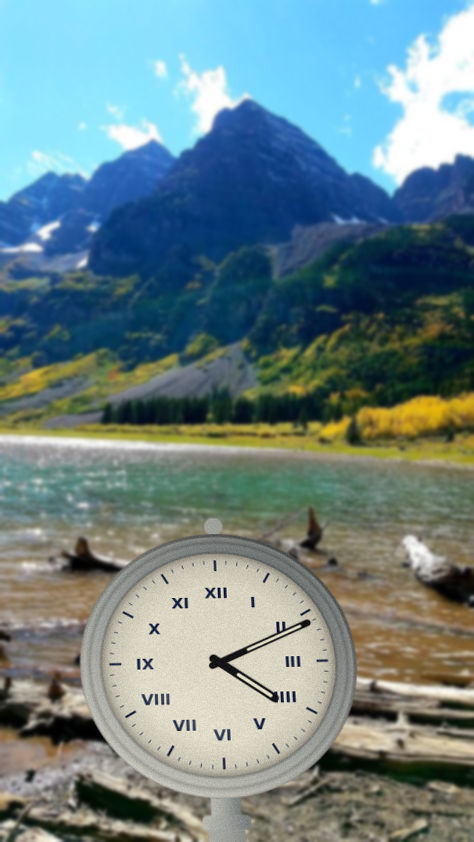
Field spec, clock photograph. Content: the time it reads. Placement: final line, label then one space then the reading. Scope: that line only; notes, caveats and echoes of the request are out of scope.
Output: 4:11
